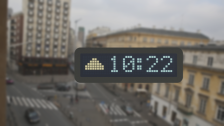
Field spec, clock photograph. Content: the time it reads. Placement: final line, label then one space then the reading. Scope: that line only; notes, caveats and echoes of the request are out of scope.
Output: 10:22
